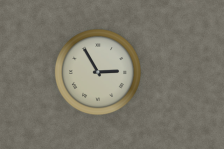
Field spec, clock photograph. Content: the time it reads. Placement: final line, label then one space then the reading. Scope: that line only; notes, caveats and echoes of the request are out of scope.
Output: 2:55
